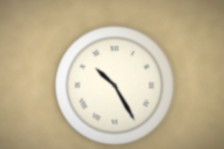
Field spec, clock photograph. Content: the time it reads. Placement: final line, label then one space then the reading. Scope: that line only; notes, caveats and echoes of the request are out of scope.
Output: 10:25
